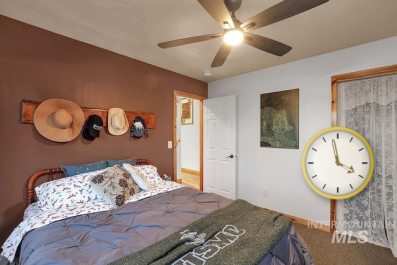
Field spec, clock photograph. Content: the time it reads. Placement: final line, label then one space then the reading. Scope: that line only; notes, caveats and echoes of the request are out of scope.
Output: 3:58
